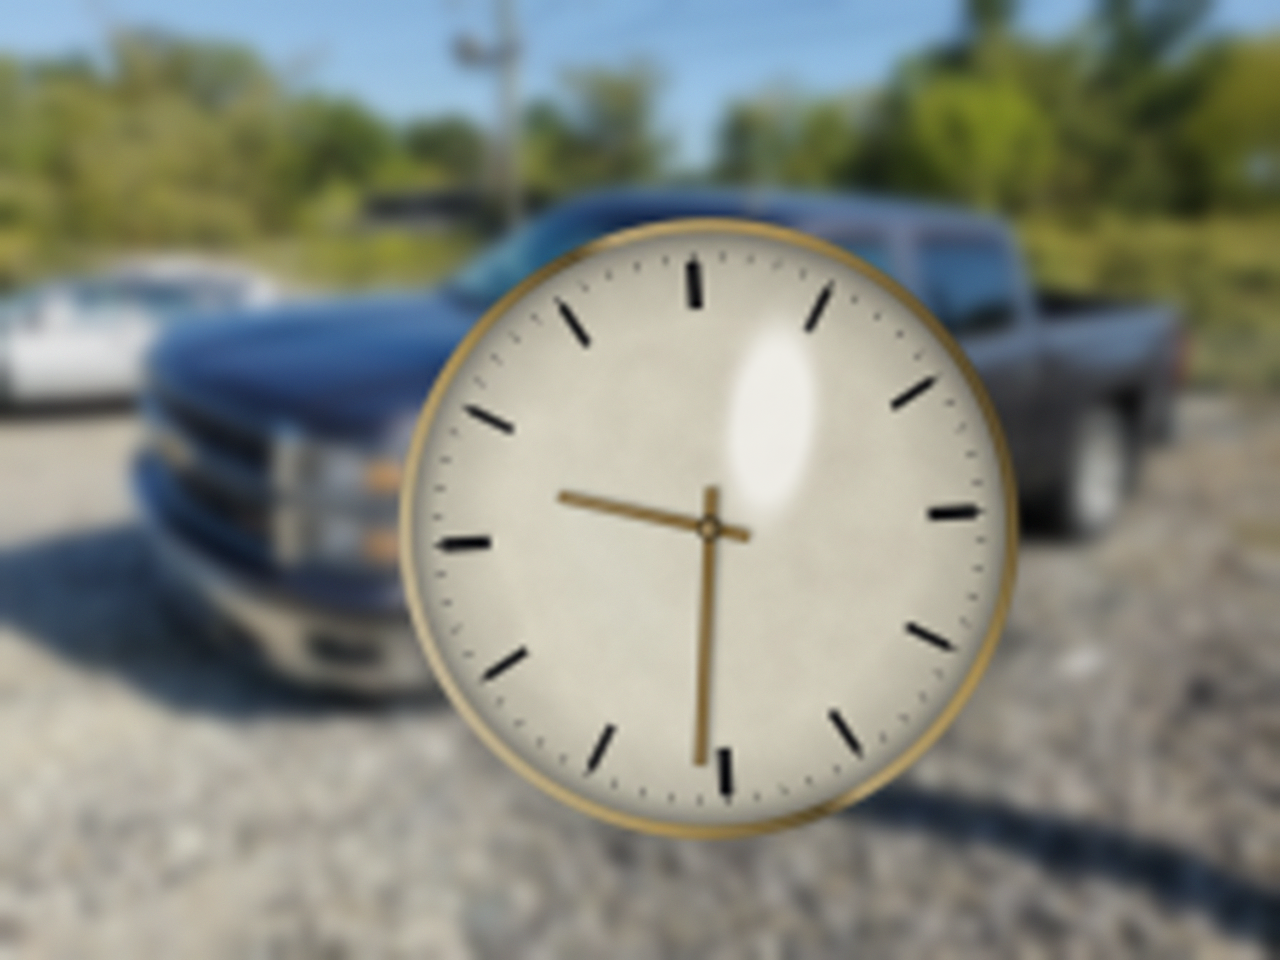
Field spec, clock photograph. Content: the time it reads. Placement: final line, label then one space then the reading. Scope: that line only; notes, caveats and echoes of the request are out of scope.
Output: 9:31
